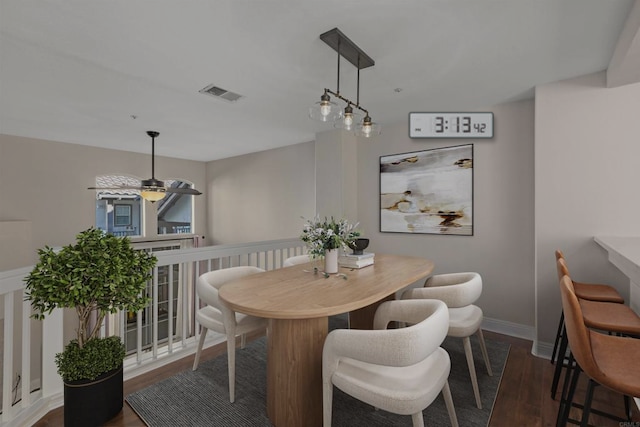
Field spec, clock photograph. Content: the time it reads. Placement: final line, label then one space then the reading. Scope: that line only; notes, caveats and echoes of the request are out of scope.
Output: 3:13
